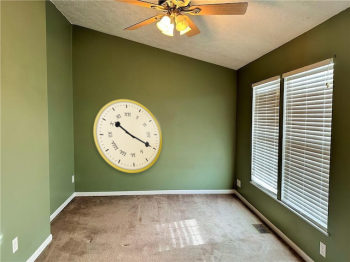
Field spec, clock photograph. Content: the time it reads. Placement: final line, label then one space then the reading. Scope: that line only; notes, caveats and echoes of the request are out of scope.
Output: 10:20
